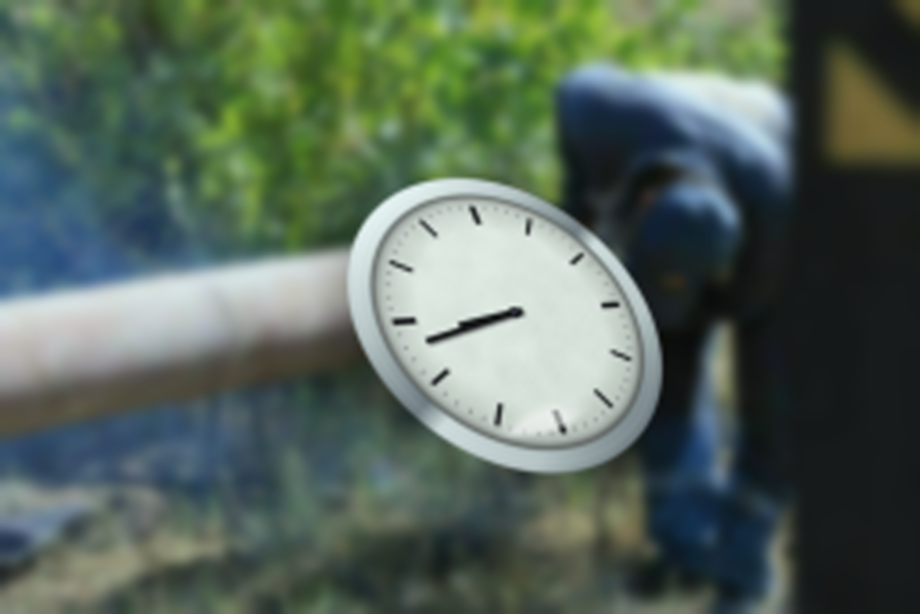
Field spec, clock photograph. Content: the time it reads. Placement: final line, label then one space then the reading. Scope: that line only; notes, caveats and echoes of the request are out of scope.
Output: 8:43
